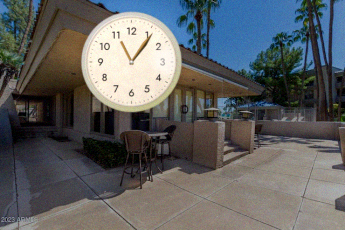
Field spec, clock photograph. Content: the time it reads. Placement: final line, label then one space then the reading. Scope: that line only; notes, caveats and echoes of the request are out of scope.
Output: 11:06
